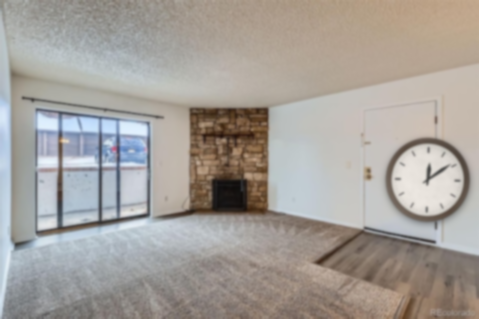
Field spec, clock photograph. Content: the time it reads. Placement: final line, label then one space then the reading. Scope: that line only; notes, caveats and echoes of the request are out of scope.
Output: 12:09
